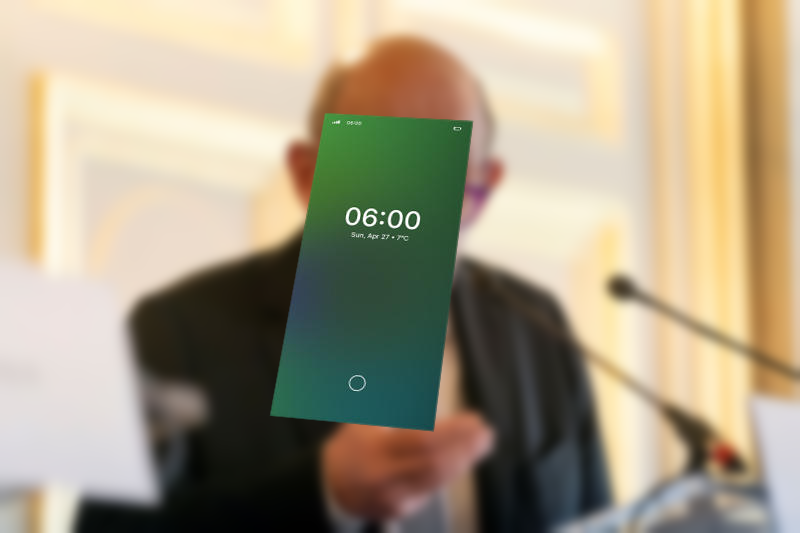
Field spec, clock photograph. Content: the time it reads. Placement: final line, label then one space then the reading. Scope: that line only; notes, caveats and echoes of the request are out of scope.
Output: 6:00
